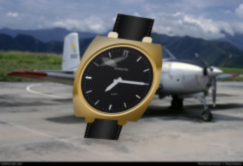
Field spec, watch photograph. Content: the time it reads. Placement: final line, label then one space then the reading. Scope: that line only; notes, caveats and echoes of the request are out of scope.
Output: 7:15
